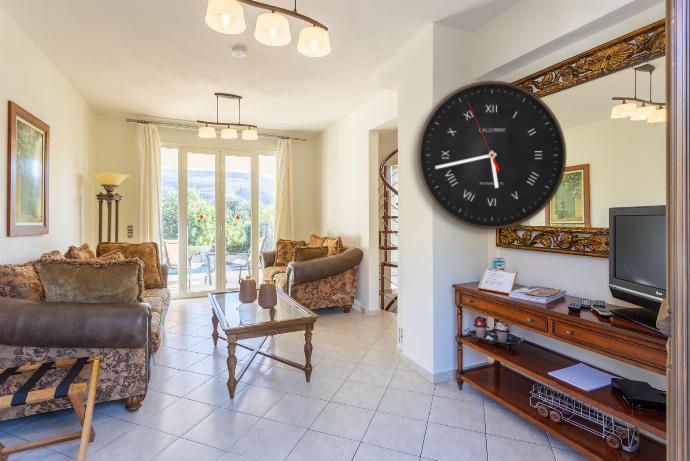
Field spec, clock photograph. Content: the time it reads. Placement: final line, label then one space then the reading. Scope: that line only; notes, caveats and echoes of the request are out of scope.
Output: 5:42:56
